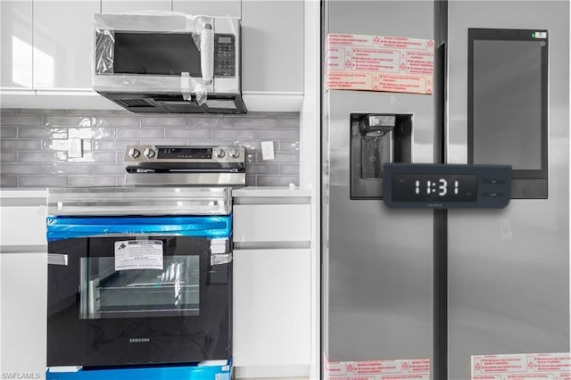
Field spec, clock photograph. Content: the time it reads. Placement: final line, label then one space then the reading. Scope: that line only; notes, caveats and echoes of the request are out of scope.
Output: 11:31
